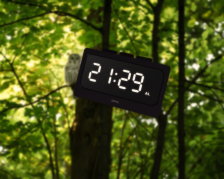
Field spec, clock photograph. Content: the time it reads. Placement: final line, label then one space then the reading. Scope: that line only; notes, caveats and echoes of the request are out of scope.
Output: 21:29
